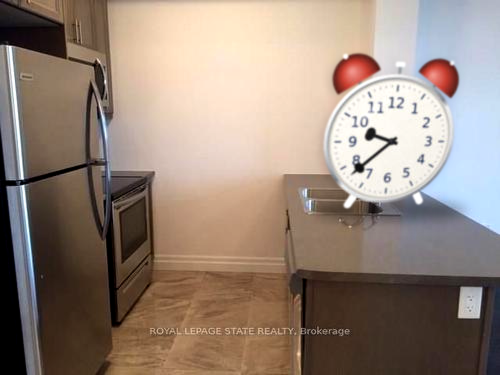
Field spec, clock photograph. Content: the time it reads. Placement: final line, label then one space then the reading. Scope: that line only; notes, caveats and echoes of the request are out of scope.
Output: 9:38
